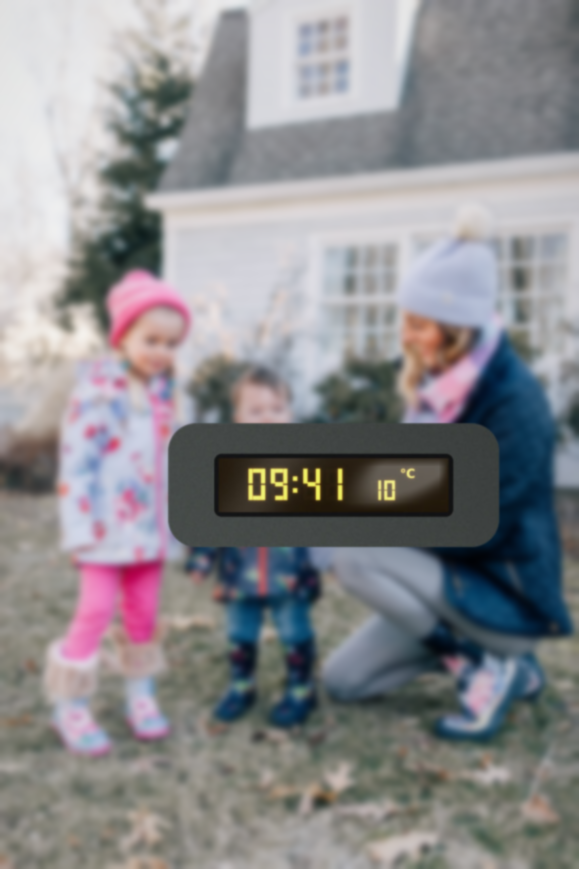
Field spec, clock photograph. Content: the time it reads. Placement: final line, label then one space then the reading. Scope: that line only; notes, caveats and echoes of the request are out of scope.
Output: 9:41
